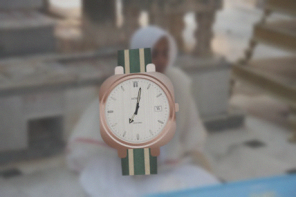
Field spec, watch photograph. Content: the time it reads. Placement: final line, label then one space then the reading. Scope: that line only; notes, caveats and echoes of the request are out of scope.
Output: 7:02
